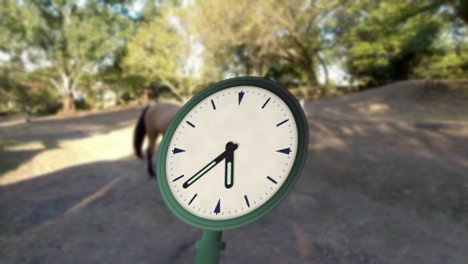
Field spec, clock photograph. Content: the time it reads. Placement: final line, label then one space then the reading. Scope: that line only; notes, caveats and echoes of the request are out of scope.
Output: 5:38
